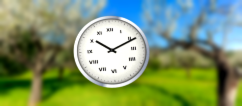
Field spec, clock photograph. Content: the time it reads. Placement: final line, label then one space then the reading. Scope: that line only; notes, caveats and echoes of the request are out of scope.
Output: 10:11
